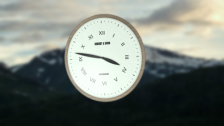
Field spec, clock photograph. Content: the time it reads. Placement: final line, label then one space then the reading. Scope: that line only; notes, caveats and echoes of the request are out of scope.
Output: 3:47
